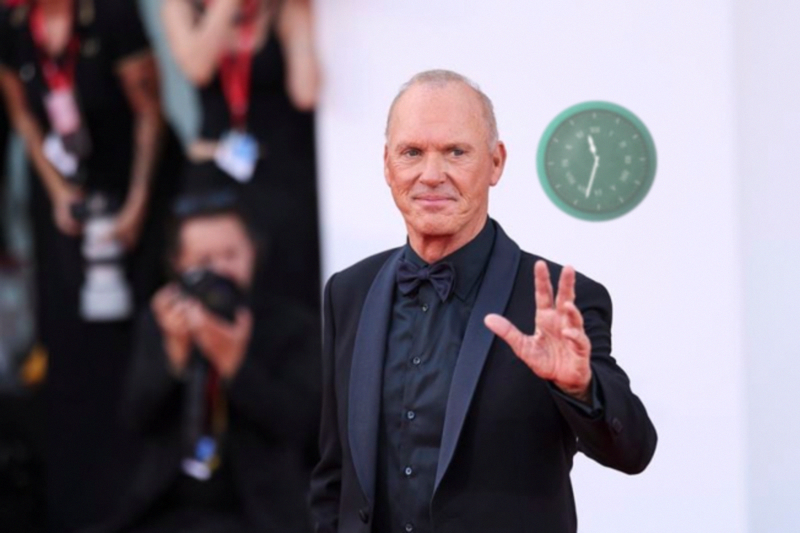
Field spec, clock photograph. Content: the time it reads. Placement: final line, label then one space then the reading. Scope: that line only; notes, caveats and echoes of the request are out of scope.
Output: 11:33
